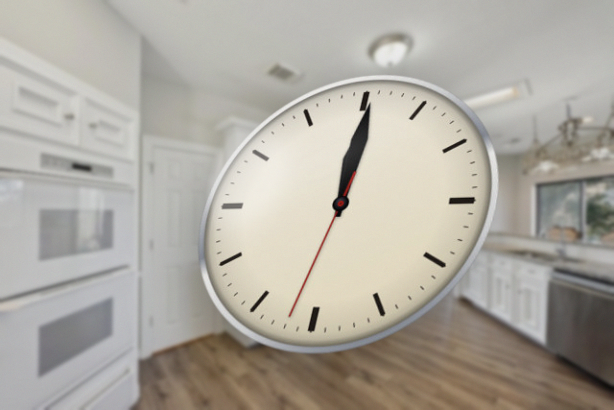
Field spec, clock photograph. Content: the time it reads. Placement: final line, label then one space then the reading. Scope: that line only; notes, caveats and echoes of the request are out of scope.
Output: 12:00:32
